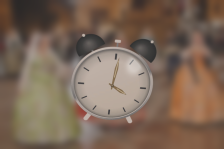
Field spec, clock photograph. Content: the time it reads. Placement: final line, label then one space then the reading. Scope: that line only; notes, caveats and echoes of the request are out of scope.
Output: 4:01
